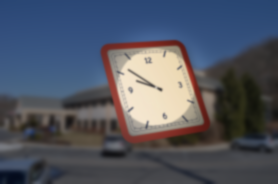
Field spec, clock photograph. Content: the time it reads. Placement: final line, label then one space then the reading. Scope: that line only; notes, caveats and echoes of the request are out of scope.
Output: 9:52
